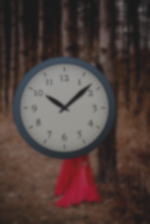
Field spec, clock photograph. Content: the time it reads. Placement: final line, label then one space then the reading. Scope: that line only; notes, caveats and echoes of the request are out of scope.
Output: 10:08
